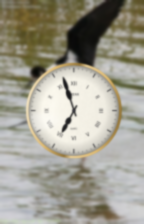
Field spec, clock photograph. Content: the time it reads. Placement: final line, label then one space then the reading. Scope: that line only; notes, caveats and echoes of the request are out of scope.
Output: 6:57
